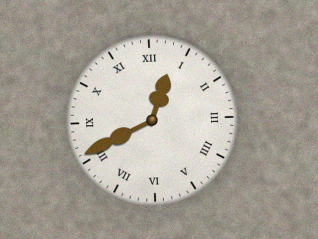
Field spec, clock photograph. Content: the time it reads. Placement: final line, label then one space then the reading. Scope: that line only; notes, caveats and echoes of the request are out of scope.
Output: 12:41
